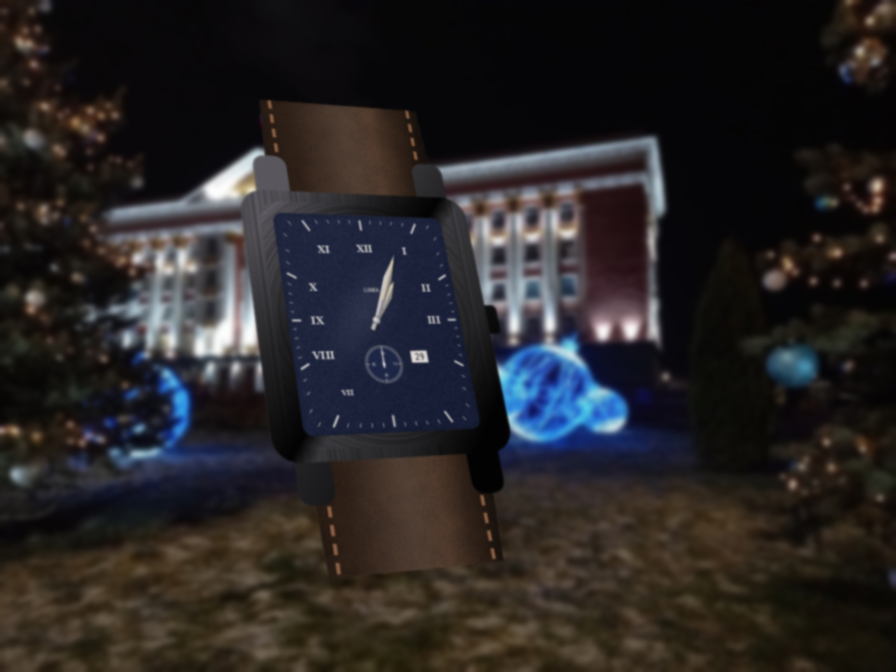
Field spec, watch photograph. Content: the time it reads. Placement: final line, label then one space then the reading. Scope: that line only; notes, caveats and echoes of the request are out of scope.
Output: 1:04
